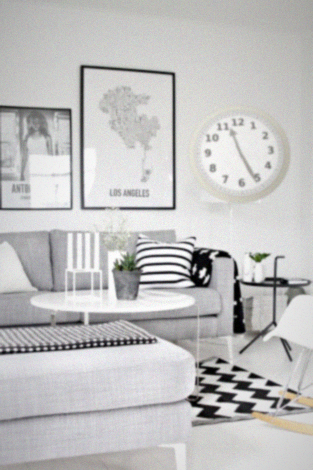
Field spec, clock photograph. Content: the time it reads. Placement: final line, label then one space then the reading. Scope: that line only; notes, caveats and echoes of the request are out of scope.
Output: 11:26
